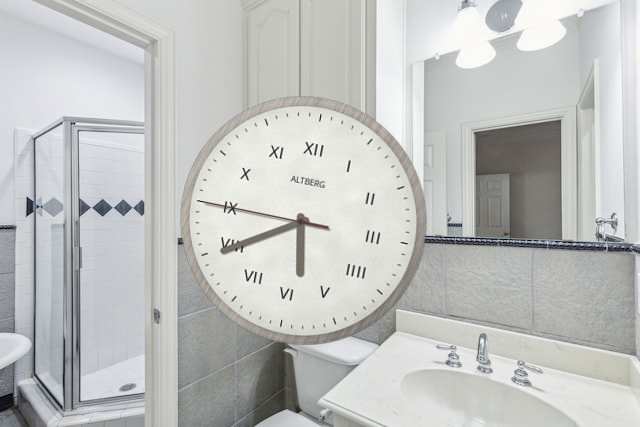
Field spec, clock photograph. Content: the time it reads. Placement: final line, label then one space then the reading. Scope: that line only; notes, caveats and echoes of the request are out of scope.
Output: 5:39:45
